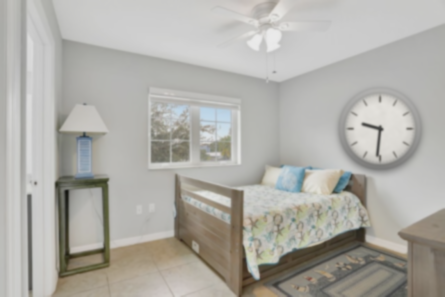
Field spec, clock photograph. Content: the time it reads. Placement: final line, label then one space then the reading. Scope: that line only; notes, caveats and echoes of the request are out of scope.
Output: 9:31
